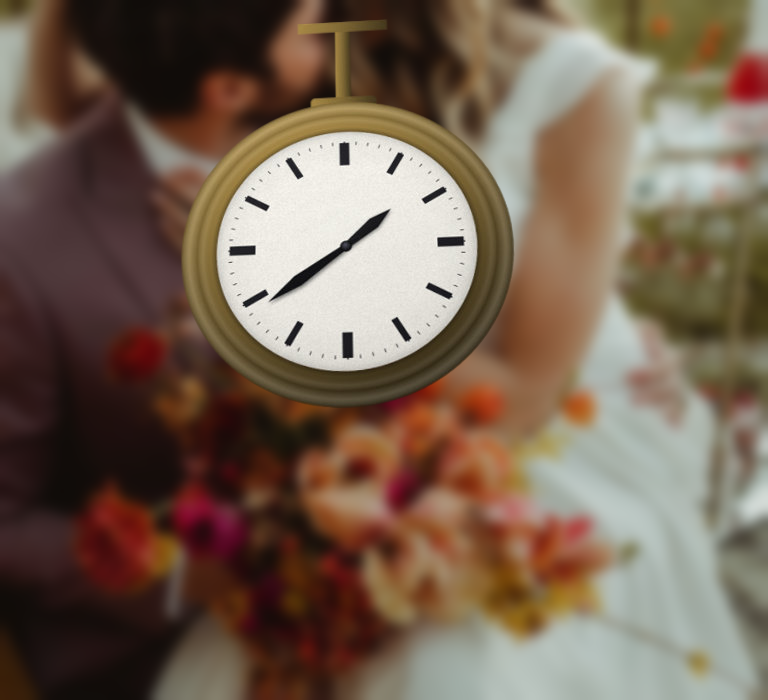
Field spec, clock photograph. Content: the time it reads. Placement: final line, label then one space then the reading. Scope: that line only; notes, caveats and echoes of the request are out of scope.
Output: 1:39
